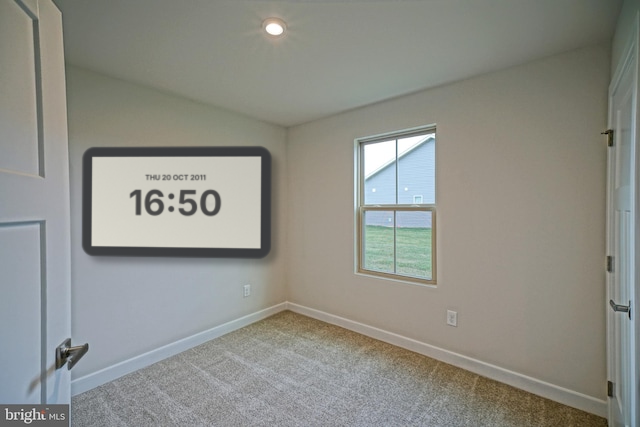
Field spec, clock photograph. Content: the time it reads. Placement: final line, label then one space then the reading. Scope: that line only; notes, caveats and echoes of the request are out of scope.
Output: 16:50
